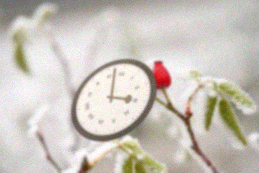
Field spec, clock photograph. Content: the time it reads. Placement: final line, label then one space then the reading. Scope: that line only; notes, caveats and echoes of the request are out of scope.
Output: 2:57
